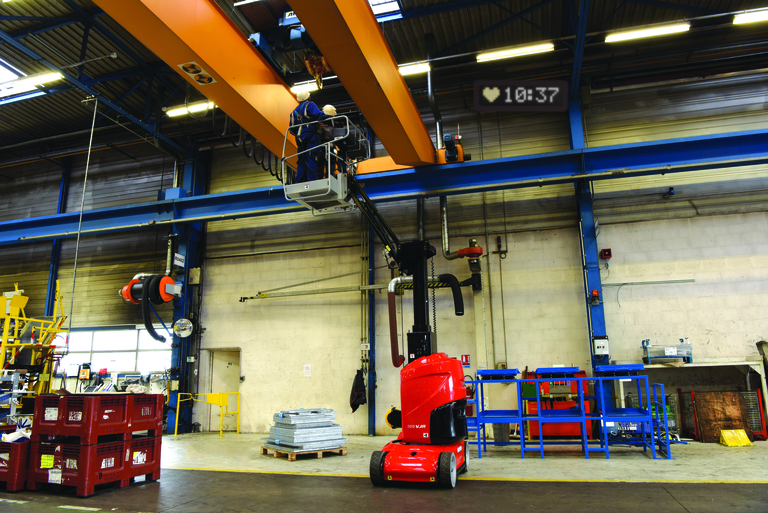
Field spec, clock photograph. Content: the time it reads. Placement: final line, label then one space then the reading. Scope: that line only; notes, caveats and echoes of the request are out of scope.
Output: 10:37
